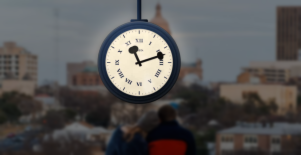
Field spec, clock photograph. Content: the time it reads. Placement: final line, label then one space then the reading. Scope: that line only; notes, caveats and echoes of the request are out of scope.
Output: 11:12
